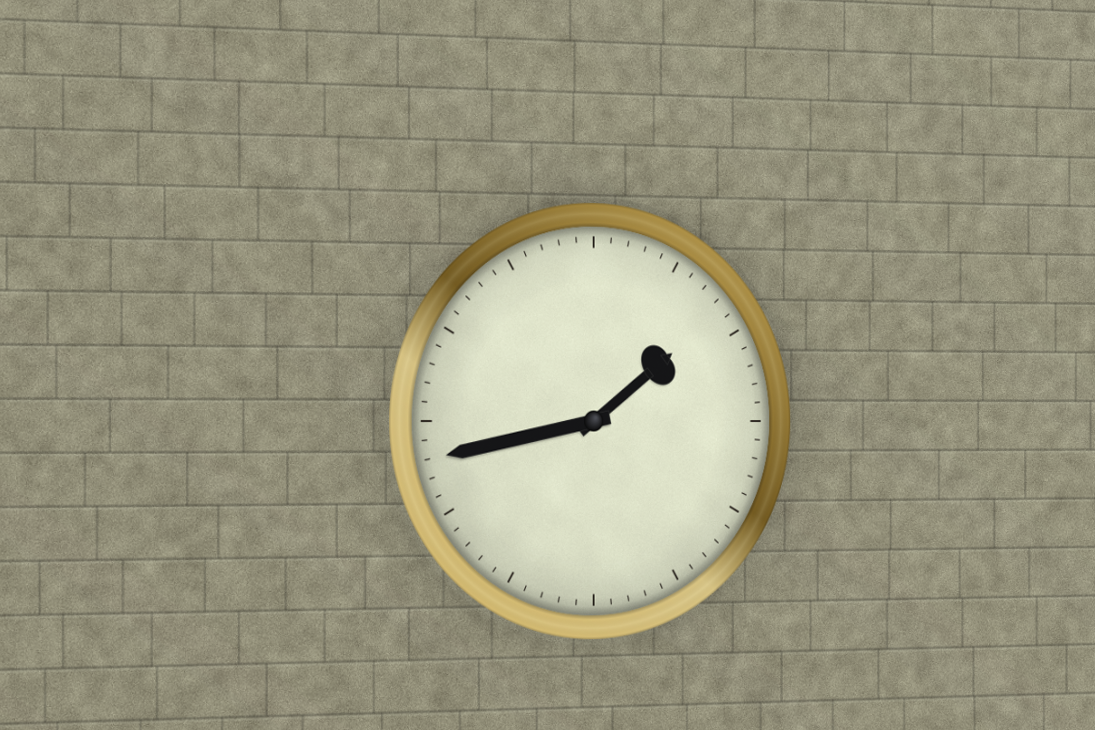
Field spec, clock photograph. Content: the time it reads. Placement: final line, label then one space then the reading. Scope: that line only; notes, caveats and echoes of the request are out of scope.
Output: 1:43
